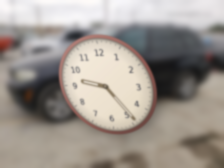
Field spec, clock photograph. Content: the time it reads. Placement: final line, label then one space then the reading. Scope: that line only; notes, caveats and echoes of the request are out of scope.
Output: 9:24
